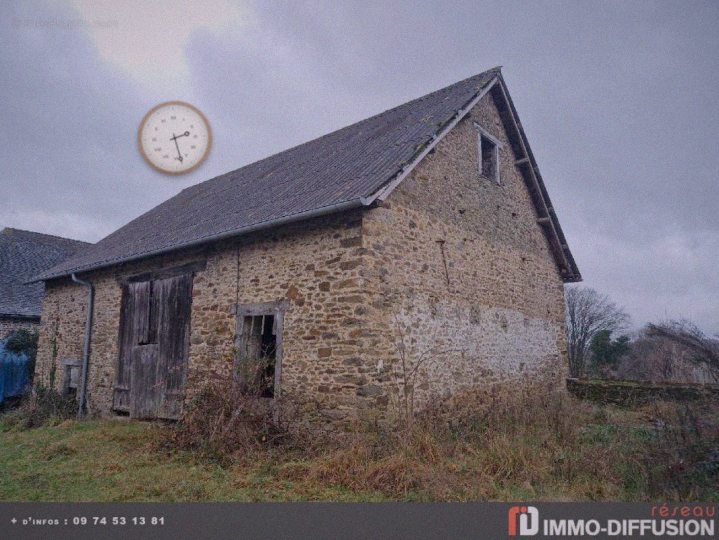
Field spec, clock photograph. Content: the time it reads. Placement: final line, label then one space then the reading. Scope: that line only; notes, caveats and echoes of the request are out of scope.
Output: 2:28
